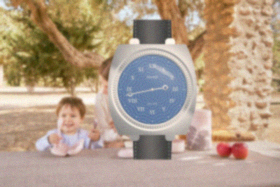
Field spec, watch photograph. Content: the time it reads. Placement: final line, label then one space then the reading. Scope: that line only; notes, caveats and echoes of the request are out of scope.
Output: 2:43
